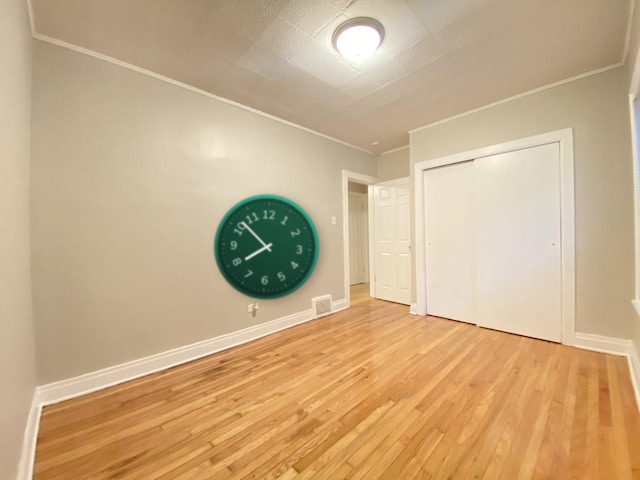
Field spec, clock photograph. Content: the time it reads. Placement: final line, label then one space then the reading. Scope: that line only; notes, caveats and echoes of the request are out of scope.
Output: 7:52
